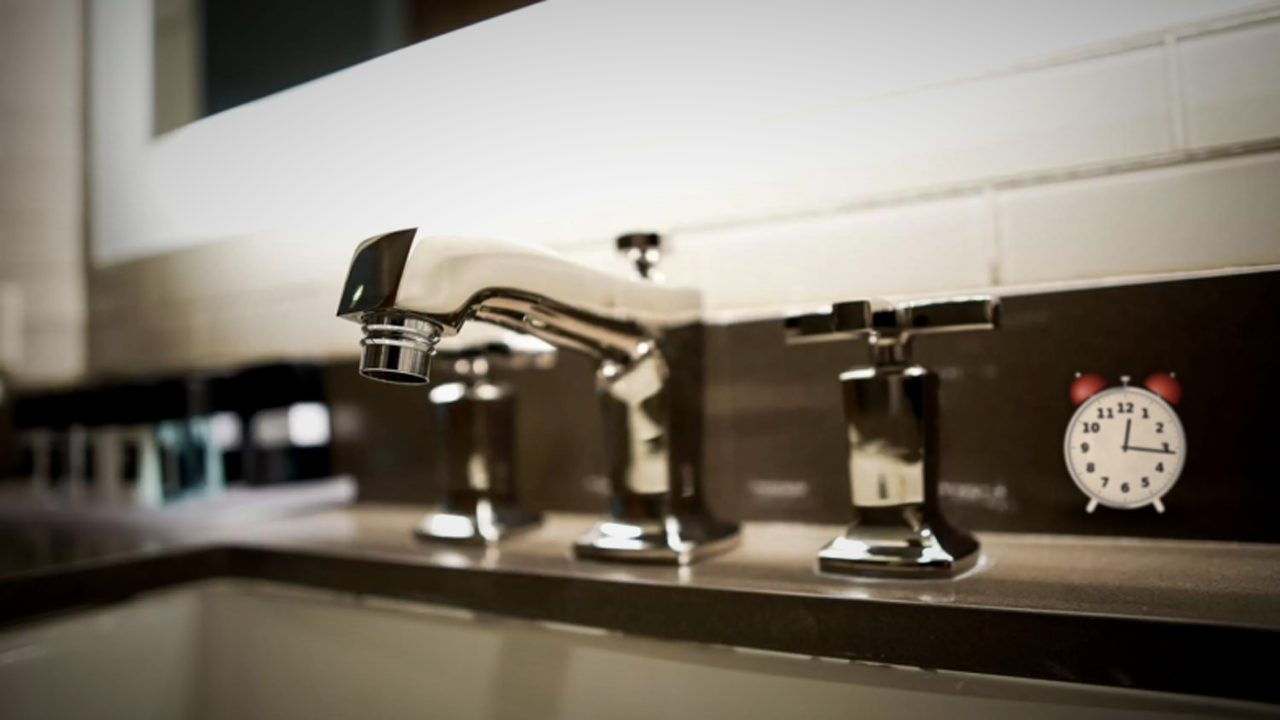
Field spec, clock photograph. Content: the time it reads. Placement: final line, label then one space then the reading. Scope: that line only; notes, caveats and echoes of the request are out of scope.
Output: 12:16
